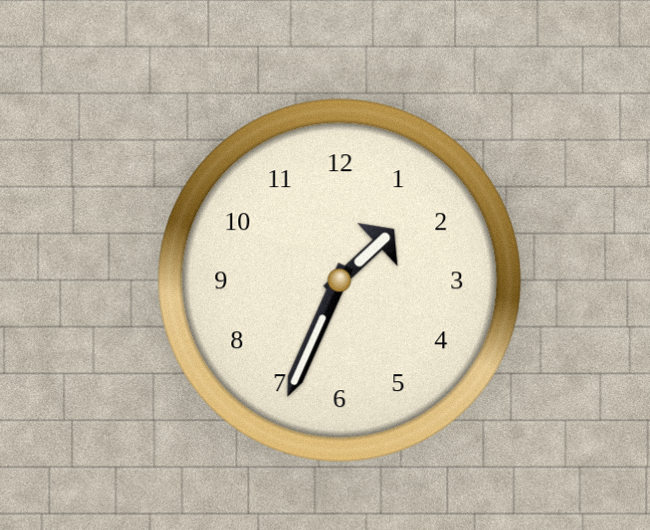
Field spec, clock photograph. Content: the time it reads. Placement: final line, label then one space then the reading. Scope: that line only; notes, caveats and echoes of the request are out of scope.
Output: 1:34
